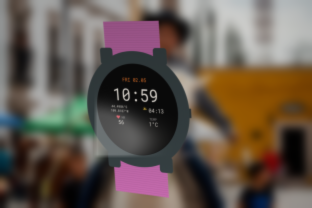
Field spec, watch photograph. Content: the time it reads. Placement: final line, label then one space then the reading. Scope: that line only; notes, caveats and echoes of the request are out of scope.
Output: 10:59
